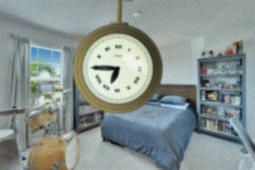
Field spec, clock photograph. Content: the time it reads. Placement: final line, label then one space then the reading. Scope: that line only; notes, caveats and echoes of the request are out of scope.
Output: 6:45
